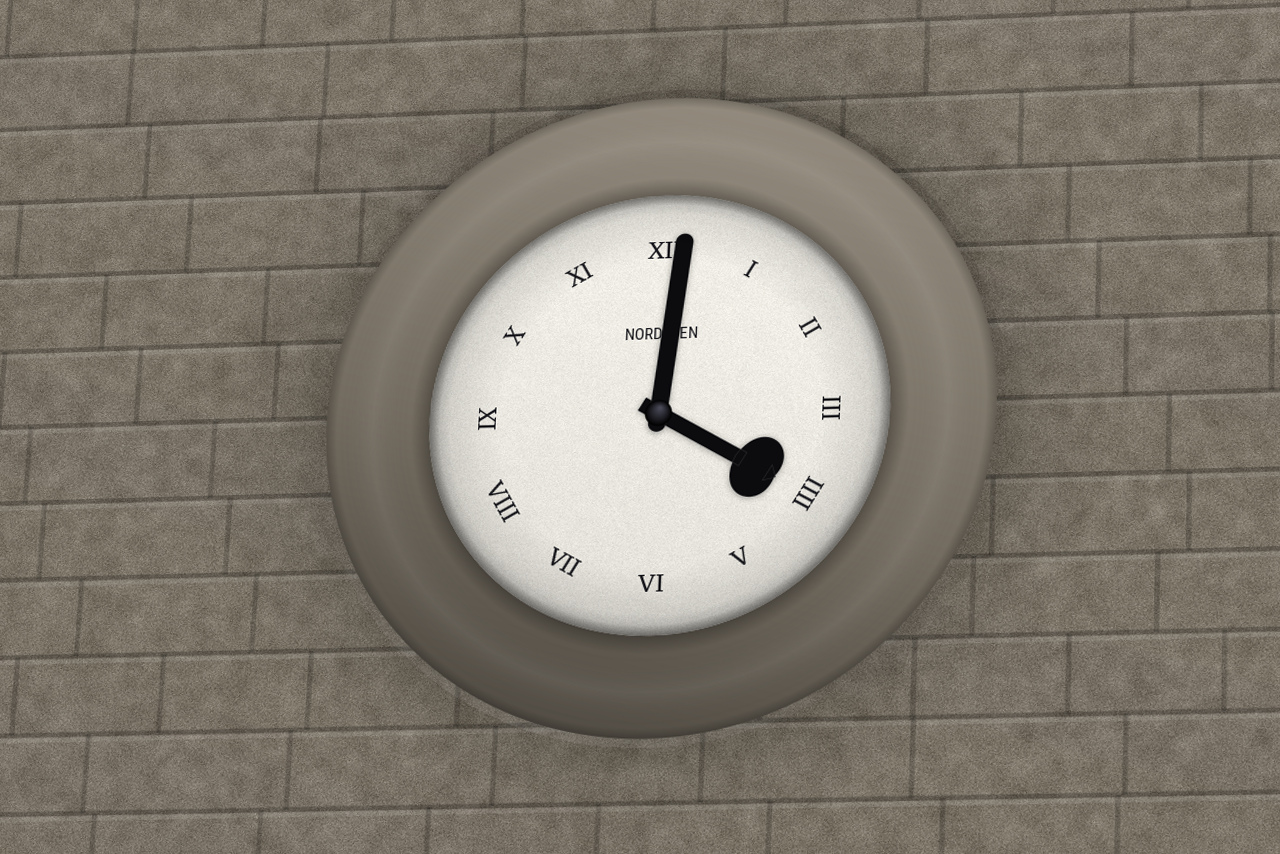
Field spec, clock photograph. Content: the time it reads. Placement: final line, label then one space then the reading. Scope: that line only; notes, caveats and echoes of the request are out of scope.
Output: 4:01
